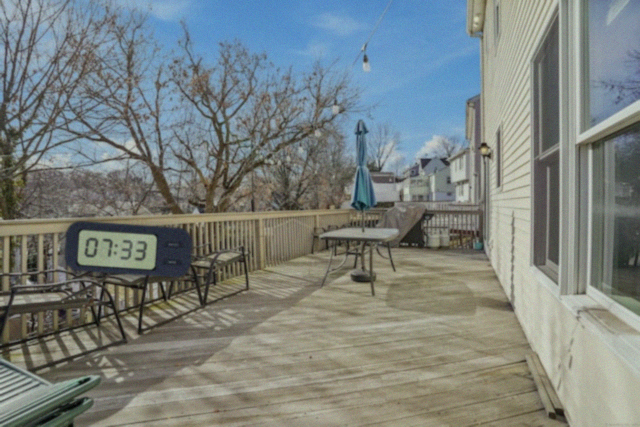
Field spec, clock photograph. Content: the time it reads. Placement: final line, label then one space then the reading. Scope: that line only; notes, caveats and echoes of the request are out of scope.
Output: 7:33
